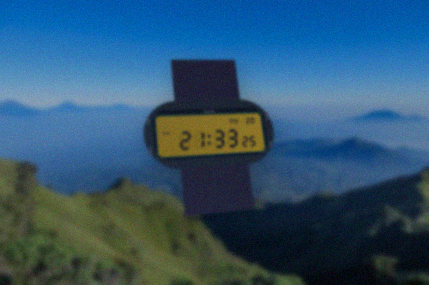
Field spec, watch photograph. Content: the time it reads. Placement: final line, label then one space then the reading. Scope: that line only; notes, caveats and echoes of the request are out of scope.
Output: 21:33
